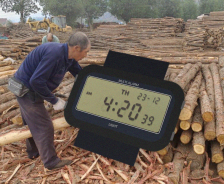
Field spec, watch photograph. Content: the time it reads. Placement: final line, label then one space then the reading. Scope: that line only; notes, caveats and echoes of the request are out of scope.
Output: 4:20:39
